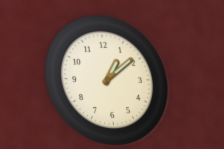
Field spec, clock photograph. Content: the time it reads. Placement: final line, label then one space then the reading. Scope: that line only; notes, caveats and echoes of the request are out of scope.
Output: 1:09
